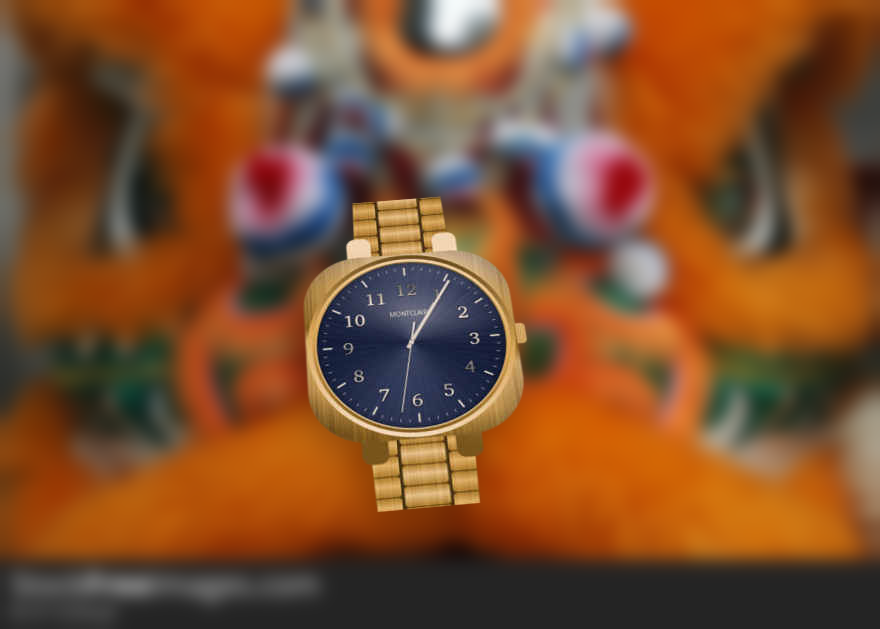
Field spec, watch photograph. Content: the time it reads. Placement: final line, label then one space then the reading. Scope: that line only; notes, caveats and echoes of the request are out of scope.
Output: 1:05:32
